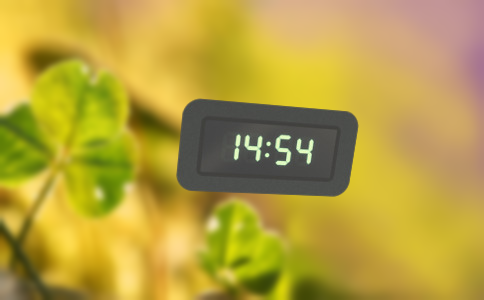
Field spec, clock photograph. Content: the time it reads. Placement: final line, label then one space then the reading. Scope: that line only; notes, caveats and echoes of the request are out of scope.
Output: 14:54
